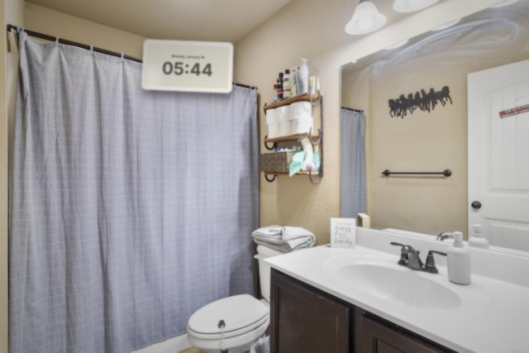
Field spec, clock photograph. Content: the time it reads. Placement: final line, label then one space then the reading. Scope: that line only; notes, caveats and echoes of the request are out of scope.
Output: 5:44
